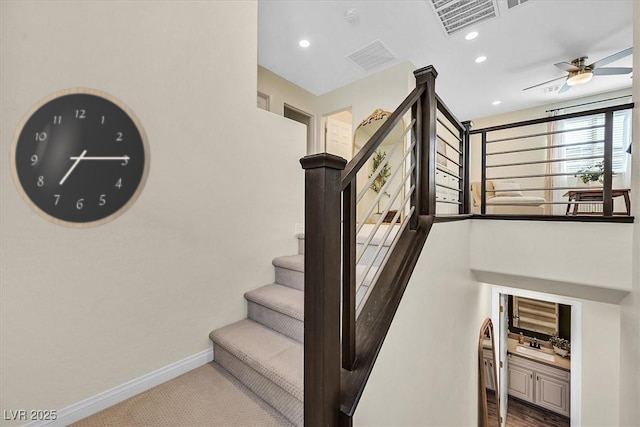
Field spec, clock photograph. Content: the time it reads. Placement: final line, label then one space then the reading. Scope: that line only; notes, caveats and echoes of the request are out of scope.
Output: 7:15
